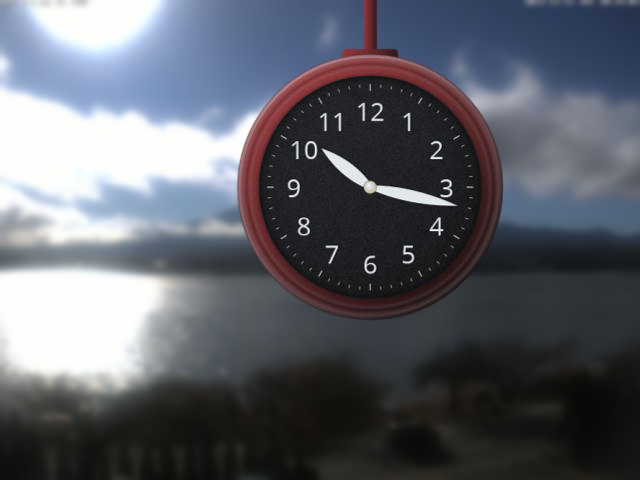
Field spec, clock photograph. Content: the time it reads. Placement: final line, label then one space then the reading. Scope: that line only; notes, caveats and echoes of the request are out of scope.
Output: 10:17
